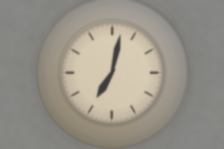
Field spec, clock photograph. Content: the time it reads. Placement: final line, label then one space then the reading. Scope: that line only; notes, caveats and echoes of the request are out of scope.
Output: 7:02
